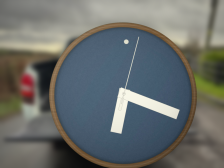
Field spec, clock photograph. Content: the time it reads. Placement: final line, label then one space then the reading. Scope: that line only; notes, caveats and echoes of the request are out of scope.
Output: 6:18:02
